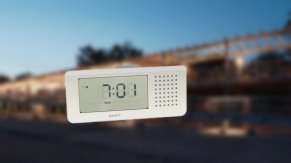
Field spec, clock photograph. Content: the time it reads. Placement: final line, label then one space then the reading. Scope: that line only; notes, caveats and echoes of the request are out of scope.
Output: 7:01
